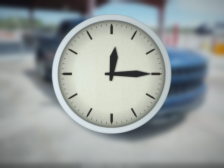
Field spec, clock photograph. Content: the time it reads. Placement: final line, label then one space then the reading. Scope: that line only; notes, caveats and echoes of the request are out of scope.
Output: 12:15
